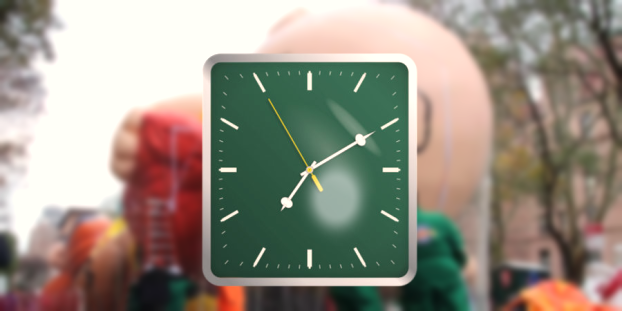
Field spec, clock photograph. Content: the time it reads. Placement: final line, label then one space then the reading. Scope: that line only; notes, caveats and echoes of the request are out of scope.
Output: 7:09:55
